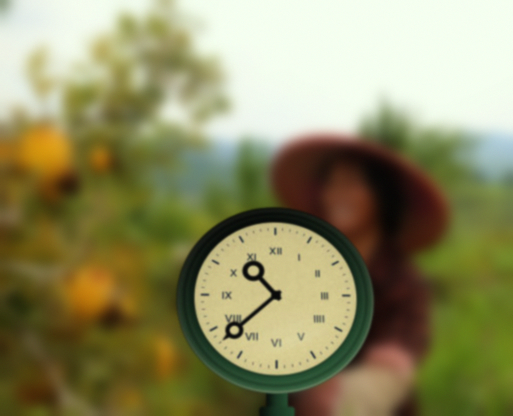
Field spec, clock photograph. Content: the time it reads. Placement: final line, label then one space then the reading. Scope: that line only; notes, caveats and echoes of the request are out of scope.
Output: 10:38
